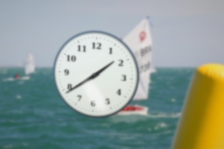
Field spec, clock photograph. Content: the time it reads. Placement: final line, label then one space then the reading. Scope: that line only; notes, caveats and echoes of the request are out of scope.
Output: 1:39
